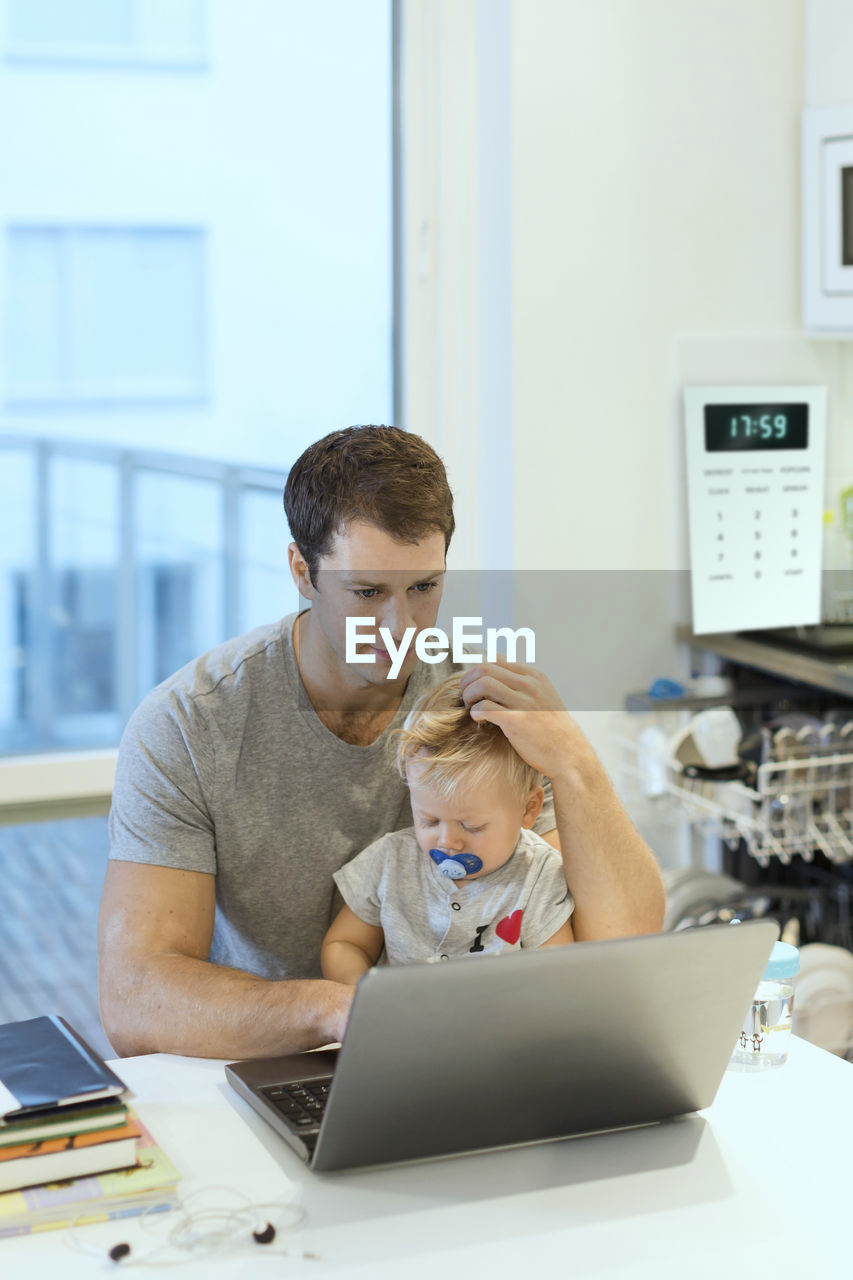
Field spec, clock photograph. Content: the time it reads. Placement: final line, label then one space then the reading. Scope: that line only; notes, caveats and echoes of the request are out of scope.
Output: 17:59
